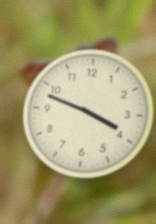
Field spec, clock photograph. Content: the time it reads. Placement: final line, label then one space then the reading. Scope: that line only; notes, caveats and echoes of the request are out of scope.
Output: 3:48
